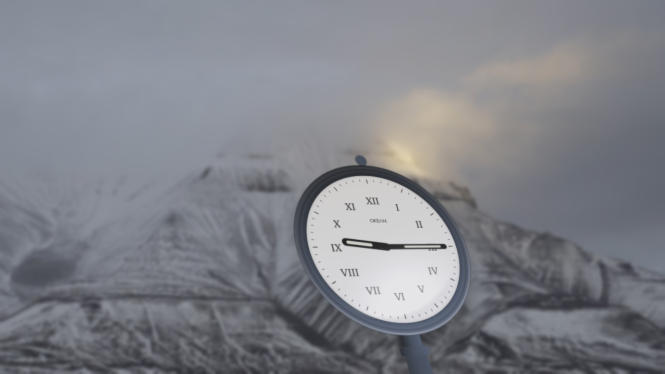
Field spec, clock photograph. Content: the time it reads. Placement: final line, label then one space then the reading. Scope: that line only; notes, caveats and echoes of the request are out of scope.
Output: 9:15
